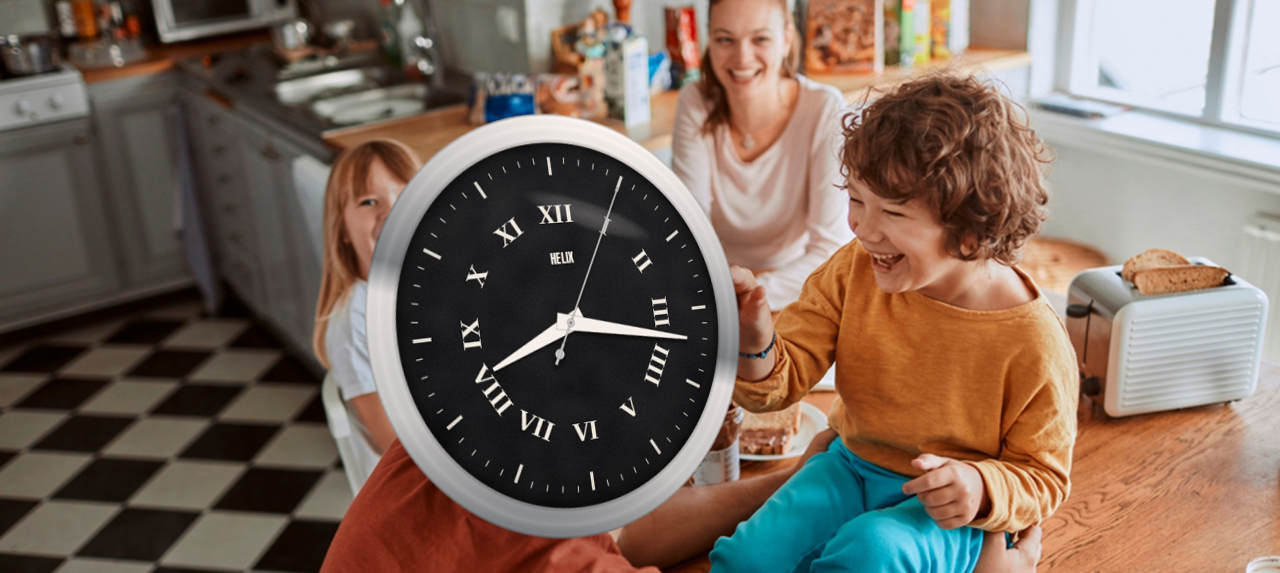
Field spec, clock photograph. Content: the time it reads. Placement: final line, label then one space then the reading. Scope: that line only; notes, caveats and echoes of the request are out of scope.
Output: 8:17:05
